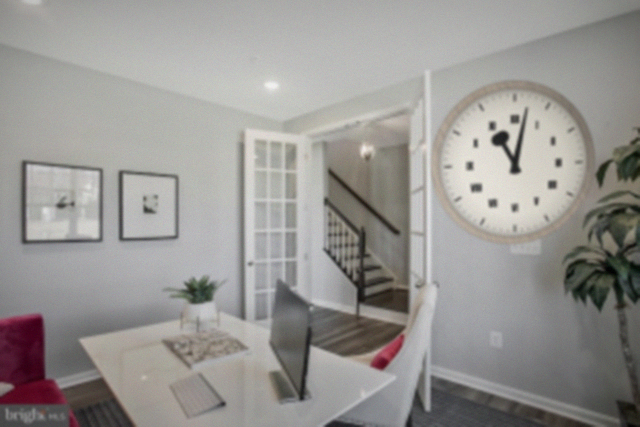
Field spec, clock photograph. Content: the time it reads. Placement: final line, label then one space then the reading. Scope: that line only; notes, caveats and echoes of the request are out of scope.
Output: 11:02
